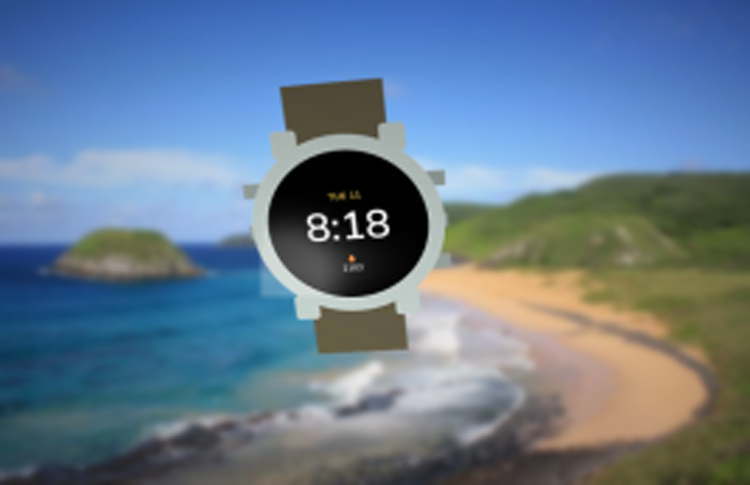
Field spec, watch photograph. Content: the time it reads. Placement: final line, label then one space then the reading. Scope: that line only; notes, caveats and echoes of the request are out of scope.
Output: 8:18
